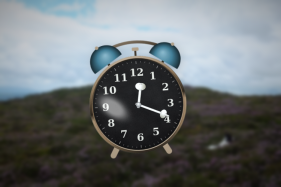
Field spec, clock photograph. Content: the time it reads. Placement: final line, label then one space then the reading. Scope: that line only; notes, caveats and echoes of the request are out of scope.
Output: 12:19
